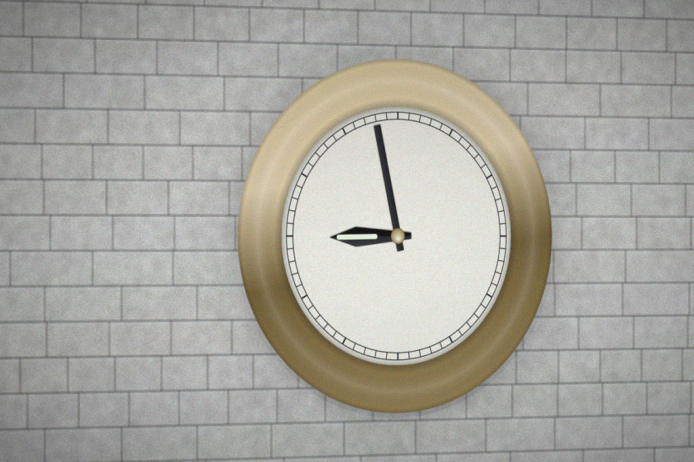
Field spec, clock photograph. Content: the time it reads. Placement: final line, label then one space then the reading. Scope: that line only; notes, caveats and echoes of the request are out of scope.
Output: 8:58
